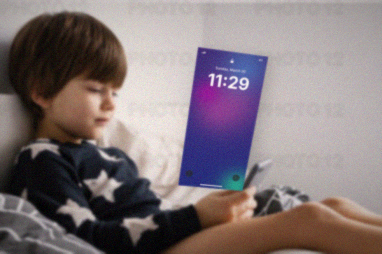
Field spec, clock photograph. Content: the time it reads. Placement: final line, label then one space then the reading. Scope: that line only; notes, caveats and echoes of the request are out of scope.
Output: 11:29
